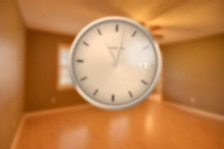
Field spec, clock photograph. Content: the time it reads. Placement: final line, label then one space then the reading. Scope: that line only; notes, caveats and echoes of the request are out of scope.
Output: 11:02
